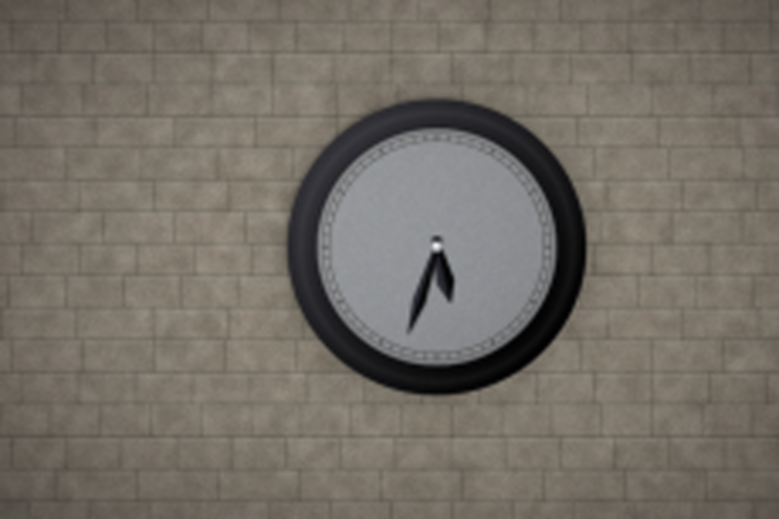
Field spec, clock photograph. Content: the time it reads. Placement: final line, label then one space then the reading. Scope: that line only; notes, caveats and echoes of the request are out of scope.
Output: 5:33
